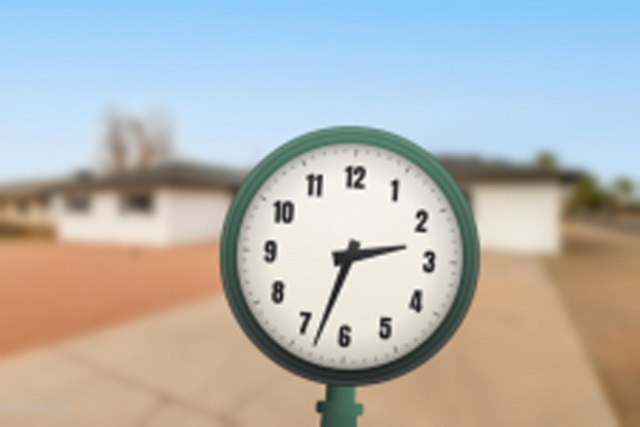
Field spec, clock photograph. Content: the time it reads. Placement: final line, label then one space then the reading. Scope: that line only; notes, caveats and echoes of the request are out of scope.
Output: 2:33
